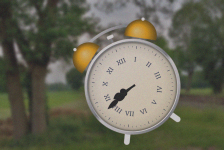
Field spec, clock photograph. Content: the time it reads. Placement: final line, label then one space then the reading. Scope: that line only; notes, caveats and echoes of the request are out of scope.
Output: 8:42
